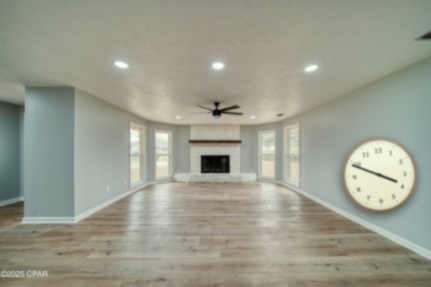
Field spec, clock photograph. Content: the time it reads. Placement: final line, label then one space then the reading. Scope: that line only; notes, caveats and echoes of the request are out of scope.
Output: 3:49
